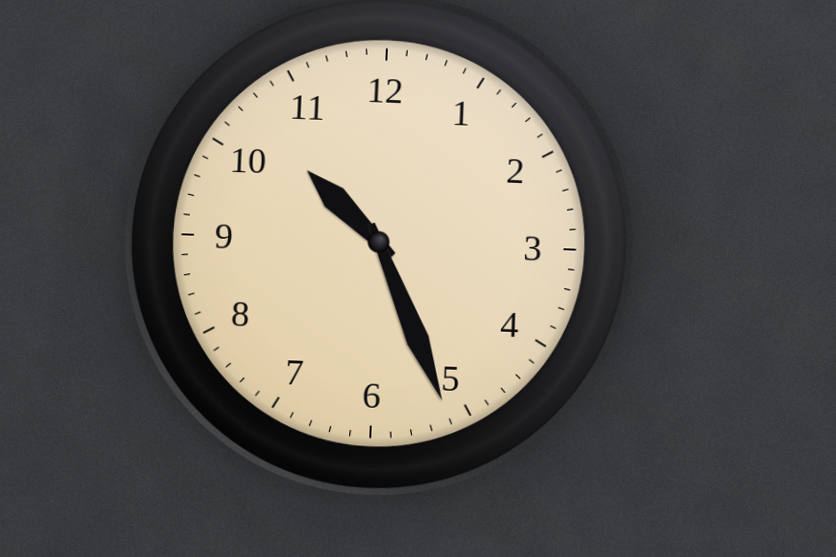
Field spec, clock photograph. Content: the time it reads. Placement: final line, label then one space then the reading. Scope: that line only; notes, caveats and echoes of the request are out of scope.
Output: 10:26
